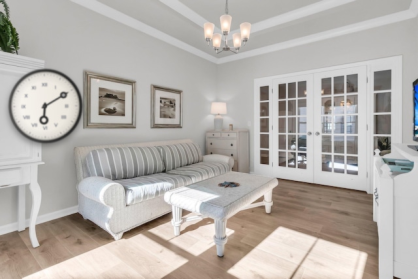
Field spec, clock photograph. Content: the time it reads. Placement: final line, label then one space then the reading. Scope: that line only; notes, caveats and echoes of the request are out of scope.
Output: 6:10
